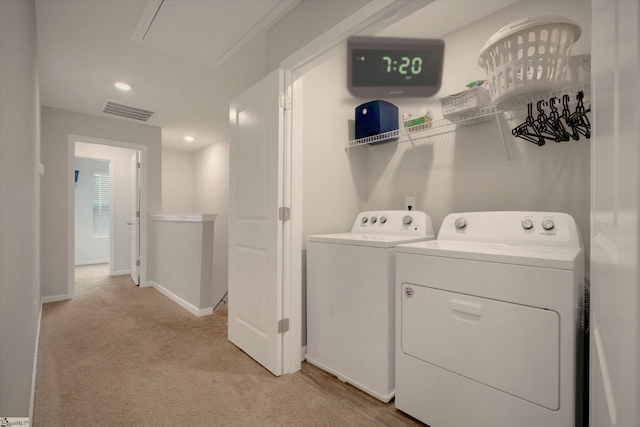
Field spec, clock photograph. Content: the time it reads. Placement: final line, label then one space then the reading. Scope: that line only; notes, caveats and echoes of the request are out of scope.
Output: 7:20
